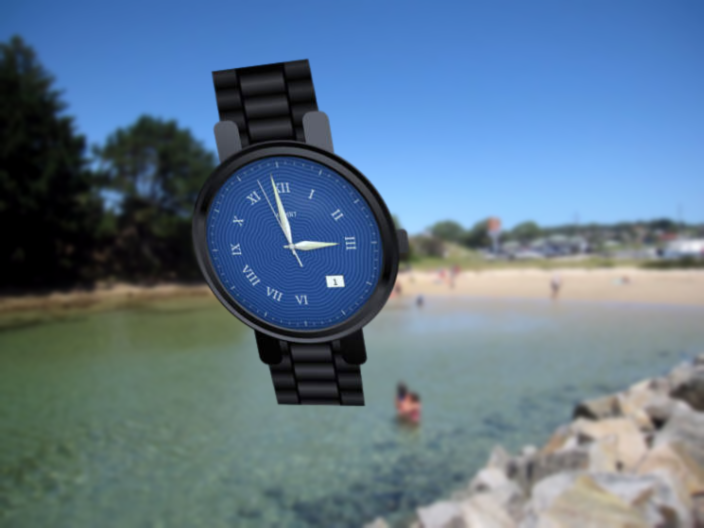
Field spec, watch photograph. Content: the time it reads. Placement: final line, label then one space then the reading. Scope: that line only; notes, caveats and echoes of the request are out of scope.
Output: 2:58:57
